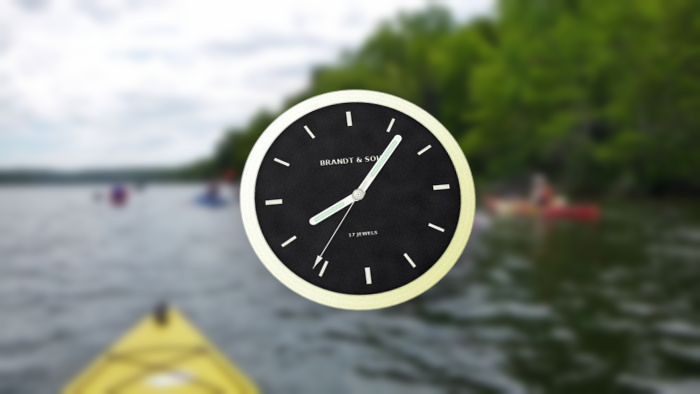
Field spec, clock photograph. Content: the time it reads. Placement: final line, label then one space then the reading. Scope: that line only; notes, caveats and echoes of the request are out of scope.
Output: 8:06:36
